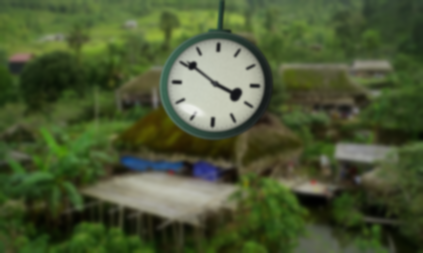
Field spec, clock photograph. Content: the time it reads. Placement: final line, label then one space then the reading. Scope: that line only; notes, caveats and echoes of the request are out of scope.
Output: 3:51
